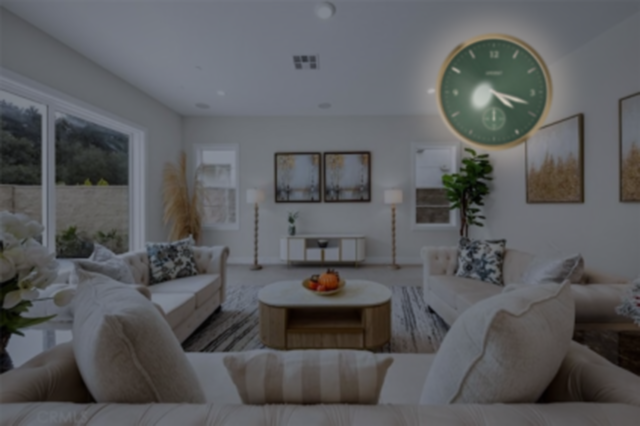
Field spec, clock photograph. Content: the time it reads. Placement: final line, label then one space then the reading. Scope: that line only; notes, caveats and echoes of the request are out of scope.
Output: 4:18
